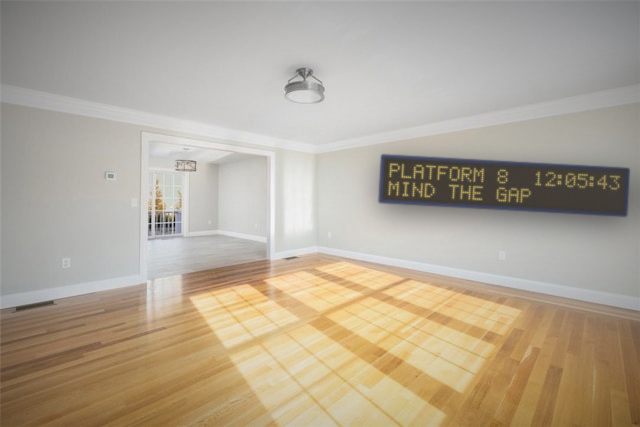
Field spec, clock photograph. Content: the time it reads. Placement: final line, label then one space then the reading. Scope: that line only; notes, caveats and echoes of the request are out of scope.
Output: 12:05:43
